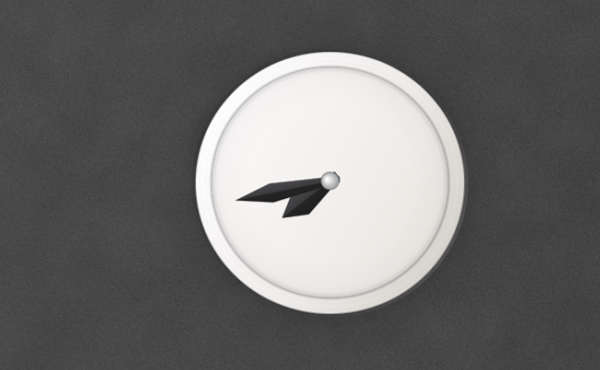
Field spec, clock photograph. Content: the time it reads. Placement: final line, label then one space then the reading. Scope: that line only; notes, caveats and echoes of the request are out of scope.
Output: 7:43
